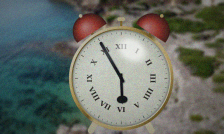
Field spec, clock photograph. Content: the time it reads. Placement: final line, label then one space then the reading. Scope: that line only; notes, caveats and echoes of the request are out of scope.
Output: 5:55
